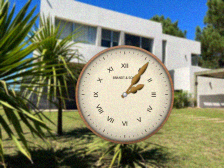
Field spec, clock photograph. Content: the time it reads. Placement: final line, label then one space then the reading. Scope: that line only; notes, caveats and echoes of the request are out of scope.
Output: 2:06
